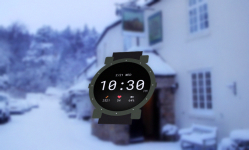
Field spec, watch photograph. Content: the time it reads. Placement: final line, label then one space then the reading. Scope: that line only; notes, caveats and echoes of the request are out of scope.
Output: 10:30
